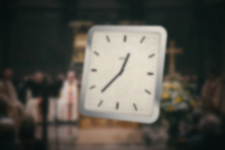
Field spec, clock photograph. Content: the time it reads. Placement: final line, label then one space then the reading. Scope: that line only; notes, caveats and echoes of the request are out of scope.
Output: 12:37
